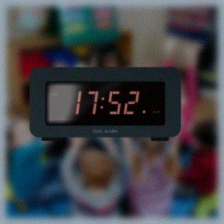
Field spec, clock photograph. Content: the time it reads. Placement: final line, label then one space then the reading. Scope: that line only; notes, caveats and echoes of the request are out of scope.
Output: 17:52
